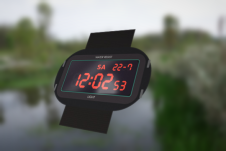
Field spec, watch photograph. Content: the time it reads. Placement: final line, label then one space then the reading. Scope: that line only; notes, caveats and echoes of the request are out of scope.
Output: 12:02:53
